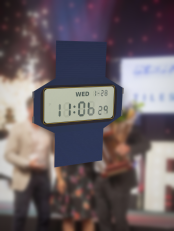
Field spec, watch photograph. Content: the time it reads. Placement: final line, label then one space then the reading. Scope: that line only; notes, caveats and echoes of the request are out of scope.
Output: 11:06:29
